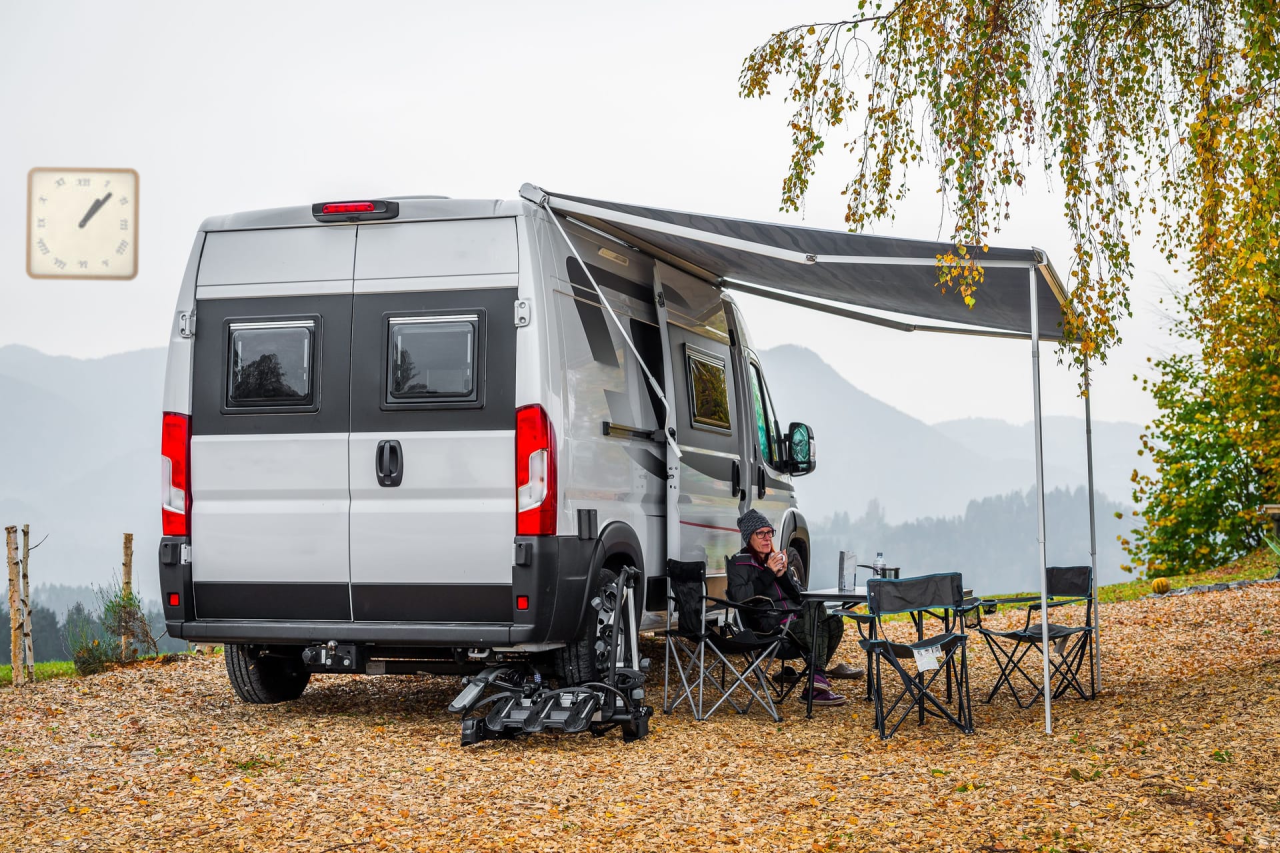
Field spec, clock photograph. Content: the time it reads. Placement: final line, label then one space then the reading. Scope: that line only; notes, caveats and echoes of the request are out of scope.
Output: 1:07
